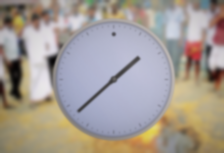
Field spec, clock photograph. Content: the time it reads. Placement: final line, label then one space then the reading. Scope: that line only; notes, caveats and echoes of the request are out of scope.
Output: 1:38
